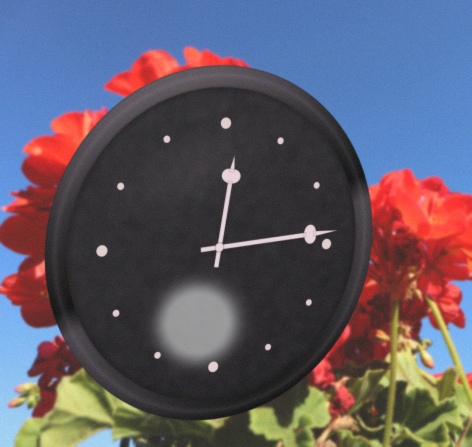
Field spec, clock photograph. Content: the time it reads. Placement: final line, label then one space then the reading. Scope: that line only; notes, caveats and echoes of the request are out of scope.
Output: 12:14
